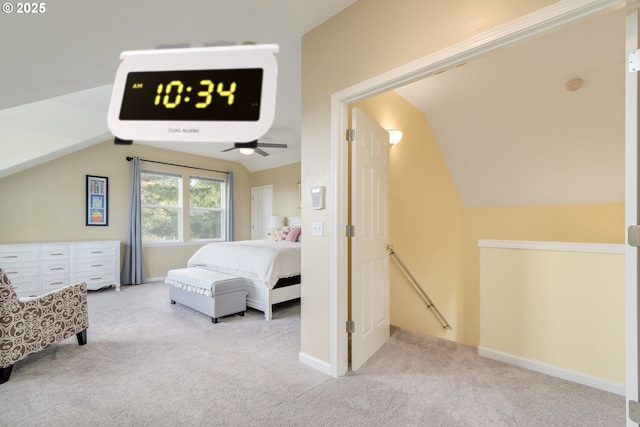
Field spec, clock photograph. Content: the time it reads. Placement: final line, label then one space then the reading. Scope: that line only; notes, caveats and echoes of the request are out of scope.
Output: 10:34
